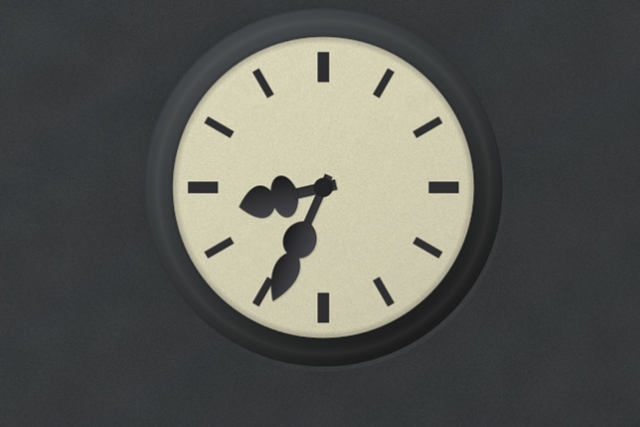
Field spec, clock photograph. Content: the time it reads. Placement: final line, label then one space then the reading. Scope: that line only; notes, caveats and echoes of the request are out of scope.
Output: 8:34
